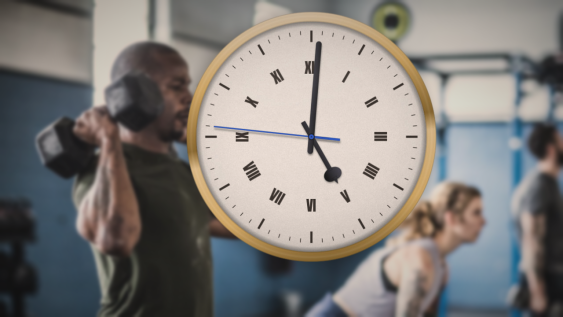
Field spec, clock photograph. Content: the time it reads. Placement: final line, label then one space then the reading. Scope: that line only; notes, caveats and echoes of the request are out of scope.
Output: 5:00:46
